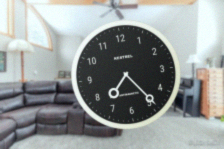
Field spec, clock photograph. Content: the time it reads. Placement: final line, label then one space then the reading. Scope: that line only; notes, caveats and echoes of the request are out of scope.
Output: 7:24
